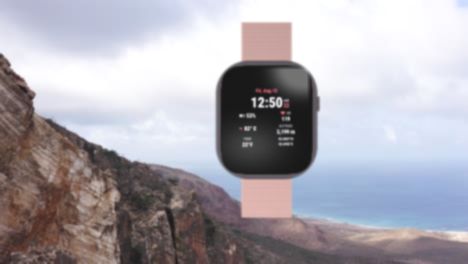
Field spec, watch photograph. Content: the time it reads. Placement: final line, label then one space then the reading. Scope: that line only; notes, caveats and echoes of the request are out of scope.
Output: 12:50
